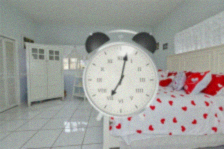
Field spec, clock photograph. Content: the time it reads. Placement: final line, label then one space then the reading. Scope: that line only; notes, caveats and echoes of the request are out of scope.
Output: 7:02
